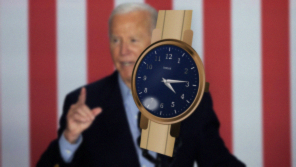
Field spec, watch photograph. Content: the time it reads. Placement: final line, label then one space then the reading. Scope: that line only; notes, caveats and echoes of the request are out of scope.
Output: 4:14
